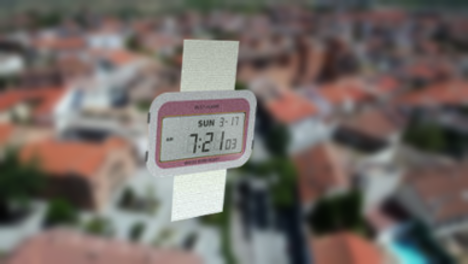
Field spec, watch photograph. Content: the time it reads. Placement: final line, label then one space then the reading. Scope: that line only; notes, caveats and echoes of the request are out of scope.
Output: 7:21:03
